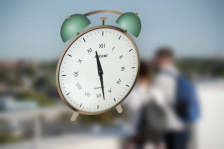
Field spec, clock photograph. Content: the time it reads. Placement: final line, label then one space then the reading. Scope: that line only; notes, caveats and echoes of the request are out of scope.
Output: 11:28
